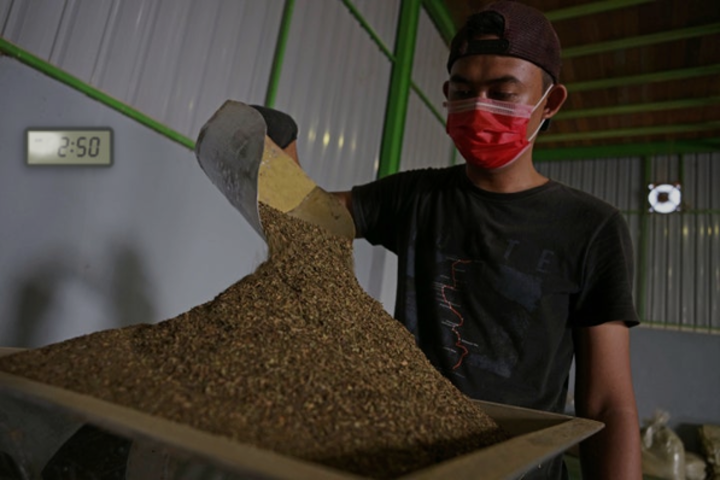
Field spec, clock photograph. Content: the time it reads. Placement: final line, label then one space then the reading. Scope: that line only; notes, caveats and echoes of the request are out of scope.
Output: 2:50
